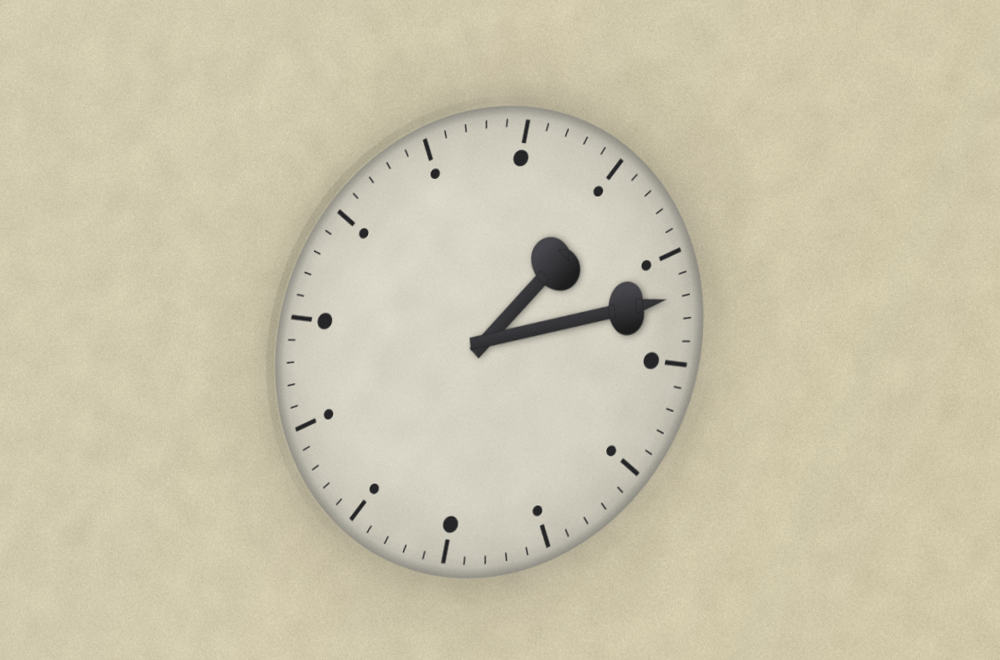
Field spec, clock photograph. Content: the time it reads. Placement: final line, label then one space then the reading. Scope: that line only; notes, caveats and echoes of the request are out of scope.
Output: 1:12
